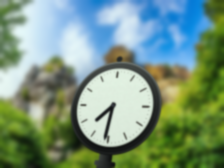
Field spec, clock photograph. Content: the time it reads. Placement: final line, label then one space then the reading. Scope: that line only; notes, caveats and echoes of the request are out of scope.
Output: 7:31
